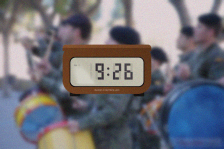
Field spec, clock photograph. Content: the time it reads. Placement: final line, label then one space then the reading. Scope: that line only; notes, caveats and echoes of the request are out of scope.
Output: 9:26
